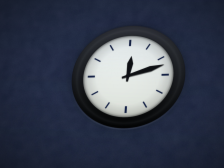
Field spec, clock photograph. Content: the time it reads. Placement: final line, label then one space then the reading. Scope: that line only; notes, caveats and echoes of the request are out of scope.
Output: 12:12
